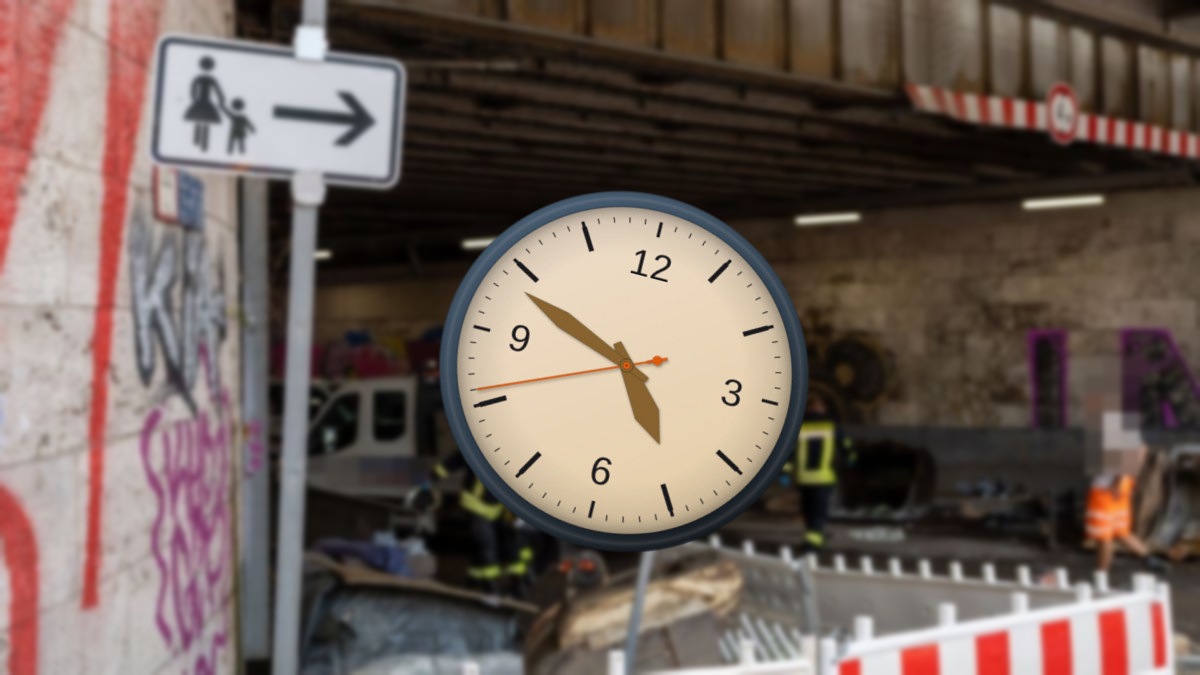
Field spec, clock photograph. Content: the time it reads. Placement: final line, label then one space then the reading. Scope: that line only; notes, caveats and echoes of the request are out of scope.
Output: 4:48:41
